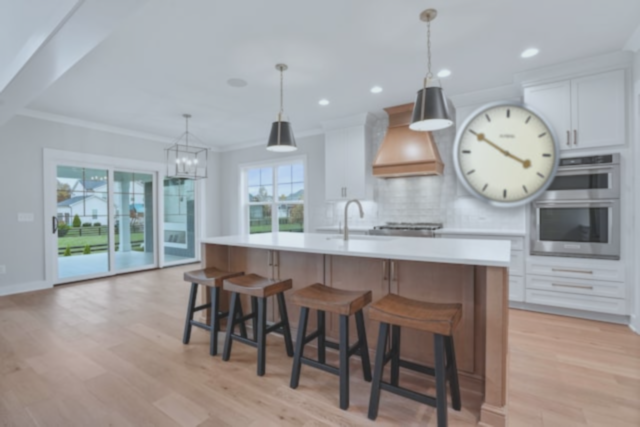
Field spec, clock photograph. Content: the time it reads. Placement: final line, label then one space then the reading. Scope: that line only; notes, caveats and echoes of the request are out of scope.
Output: 3:50
